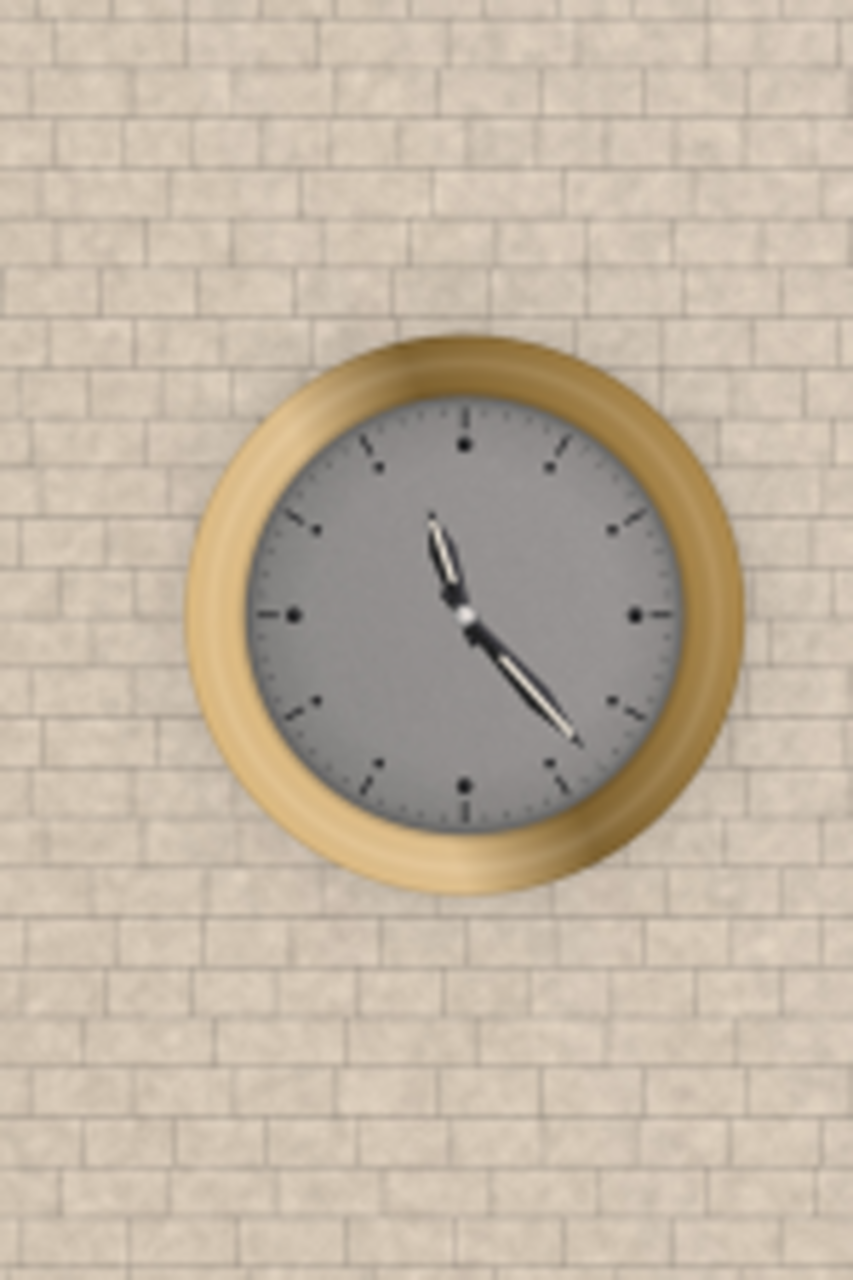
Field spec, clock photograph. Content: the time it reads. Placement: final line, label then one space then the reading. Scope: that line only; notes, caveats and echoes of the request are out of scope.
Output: 11:23
